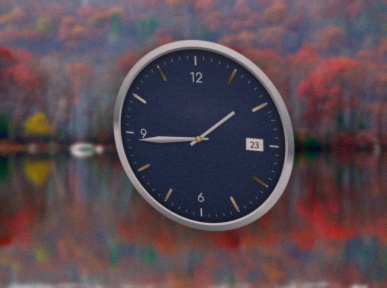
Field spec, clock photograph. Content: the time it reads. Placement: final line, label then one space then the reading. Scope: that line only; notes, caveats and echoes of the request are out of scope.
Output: 1:44
